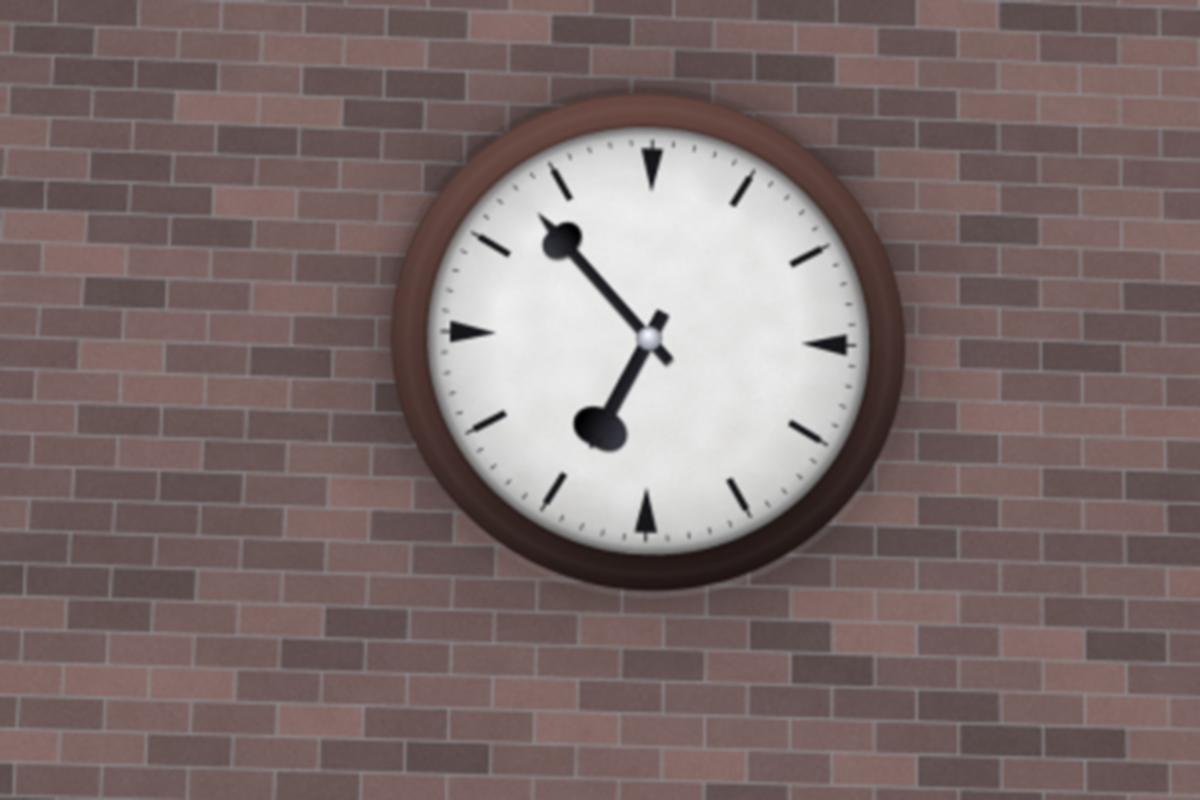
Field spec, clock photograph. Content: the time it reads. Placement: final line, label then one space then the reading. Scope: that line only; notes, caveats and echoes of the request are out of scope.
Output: 6:53
